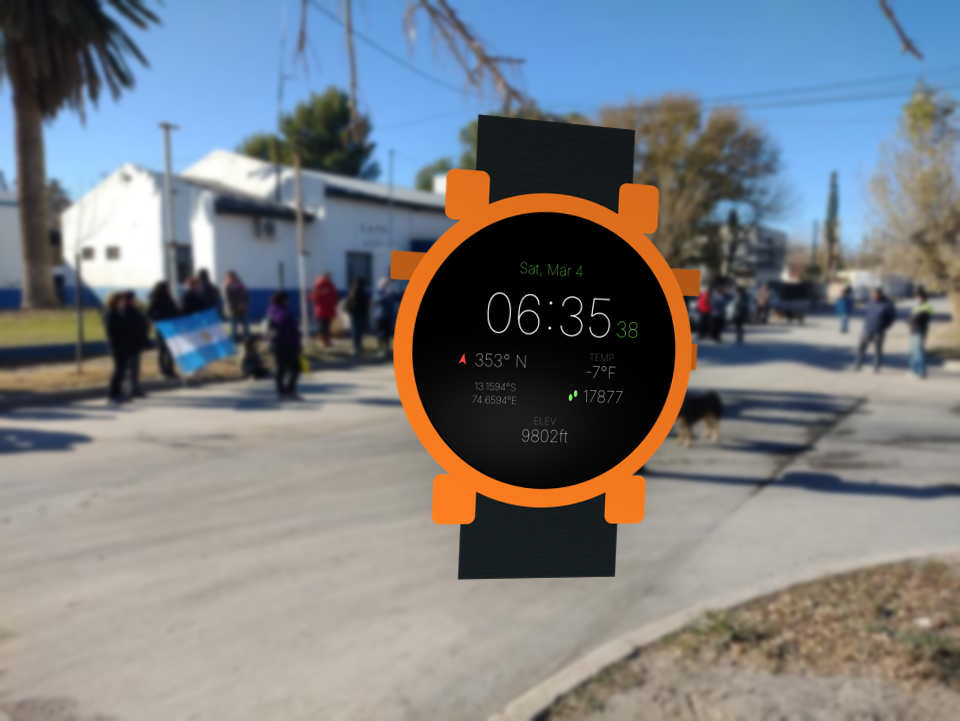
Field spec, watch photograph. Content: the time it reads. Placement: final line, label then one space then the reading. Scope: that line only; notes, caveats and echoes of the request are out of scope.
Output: 6:35:38
